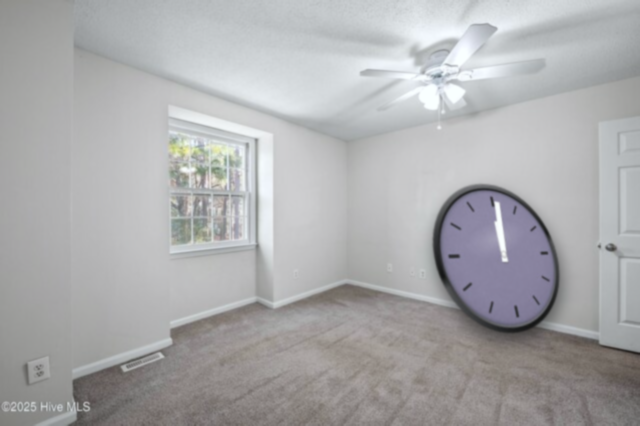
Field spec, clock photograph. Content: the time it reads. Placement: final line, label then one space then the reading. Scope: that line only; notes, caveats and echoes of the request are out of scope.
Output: 12:01
